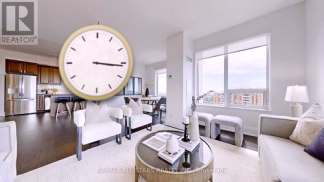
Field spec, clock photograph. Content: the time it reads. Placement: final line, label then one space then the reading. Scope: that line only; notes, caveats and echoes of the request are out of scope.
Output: 3:16
